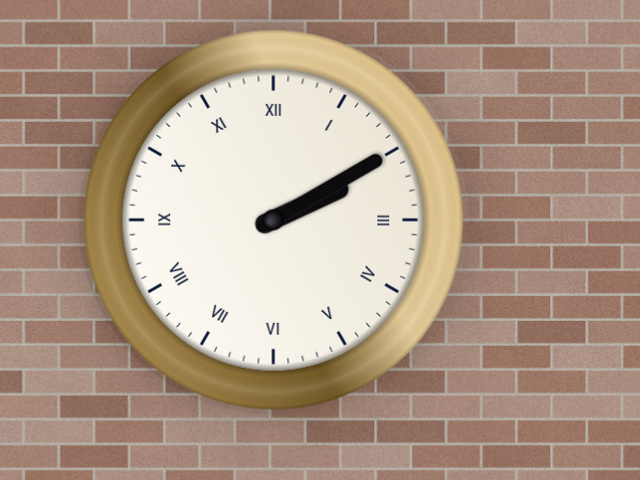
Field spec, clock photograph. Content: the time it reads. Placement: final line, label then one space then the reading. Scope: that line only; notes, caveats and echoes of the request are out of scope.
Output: 2:10
